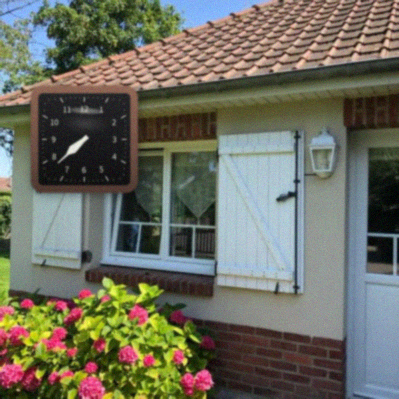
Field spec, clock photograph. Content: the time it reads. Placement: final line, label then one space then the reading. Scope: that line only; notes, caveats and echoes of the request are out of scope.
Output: 7:38
